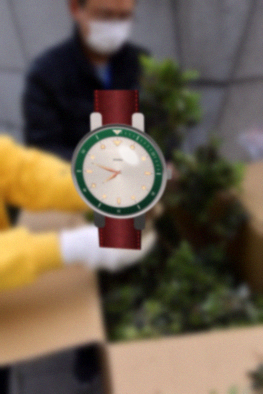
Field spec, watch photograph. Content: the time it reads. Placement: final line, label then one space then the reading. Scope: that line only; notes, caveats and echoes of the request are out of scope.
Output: 7:48
